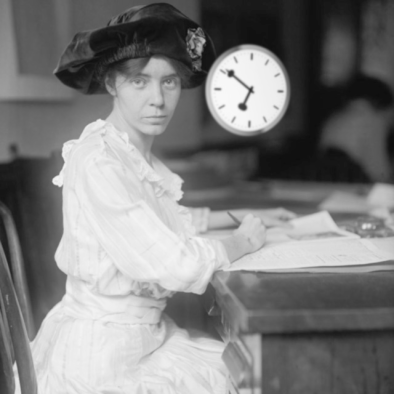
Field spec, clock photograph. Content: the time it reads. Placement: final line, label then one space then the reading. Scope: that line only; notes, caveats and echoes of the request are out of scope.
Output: 6:51
